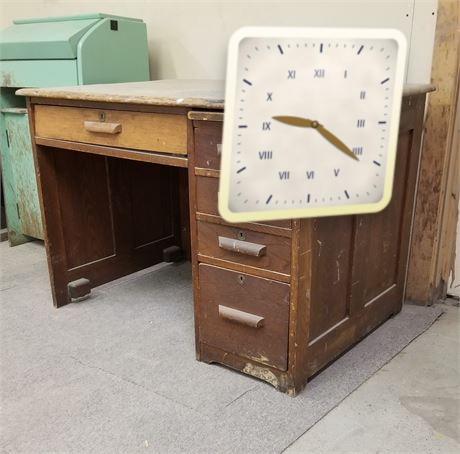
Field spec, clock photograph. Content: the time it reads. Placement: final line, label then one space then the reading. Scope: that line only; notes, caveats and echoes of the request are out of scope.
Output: 9:21
